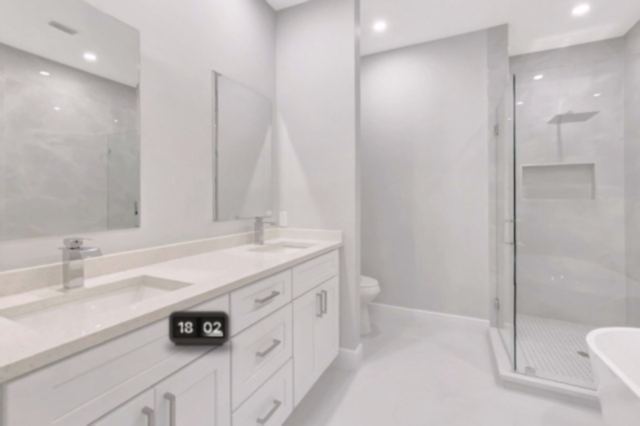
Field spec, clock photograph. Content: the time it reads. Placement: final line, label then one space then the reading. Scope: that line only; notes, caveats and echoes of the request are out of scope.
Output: 18:02
